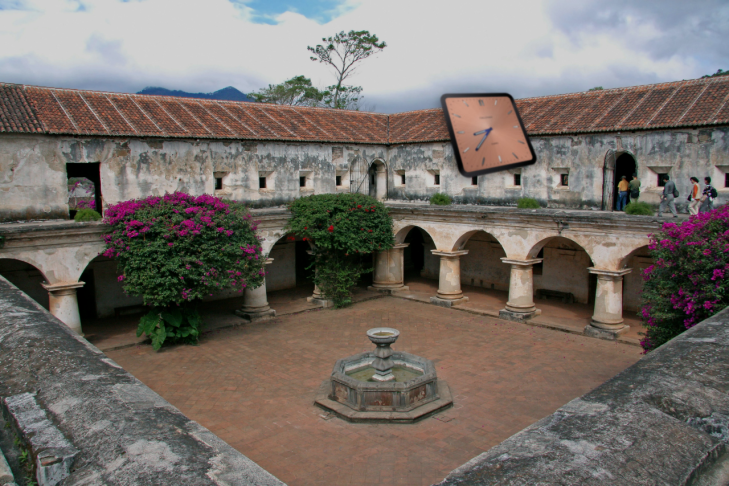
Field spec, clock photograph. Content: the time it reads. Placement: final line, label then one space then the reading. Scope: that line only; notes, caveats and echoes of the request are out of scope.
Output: 8:38
